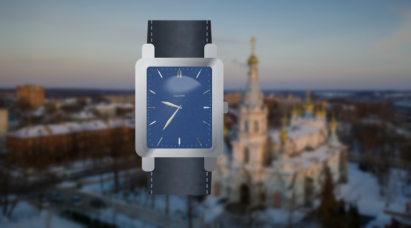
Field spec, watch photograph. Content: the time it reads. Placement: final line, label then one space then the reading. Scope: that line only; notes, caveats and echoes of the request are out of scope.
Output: 9:36
